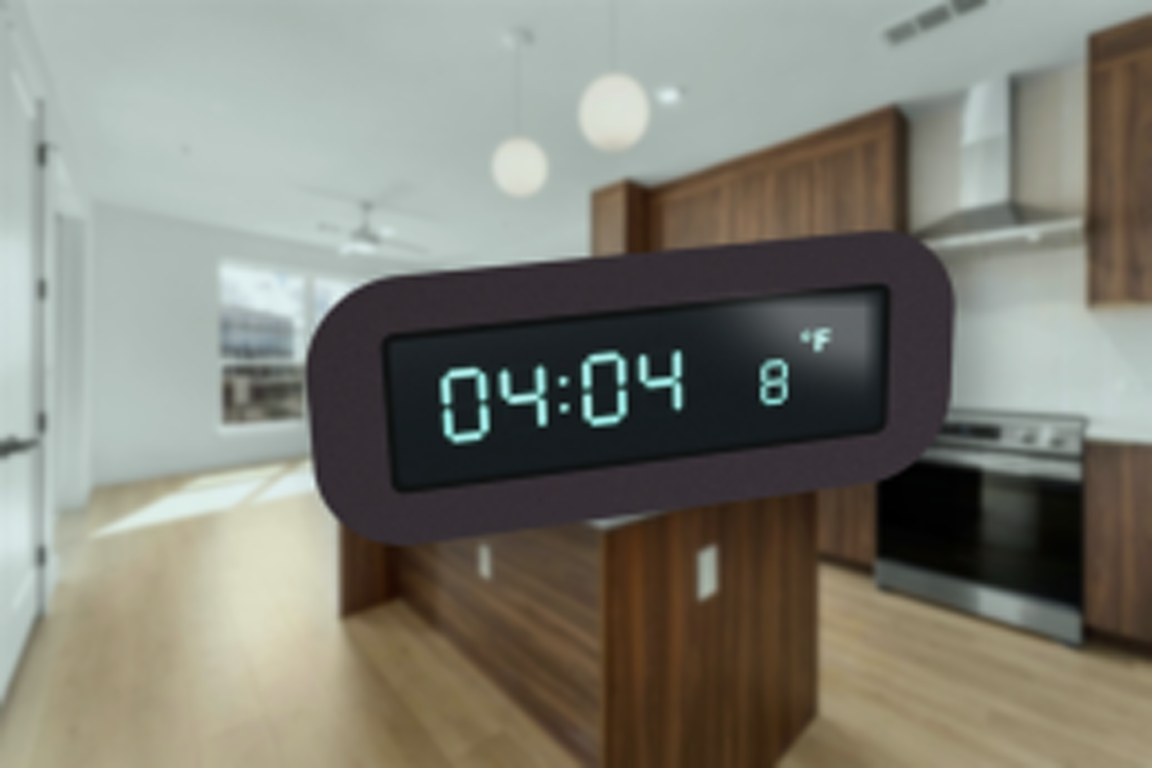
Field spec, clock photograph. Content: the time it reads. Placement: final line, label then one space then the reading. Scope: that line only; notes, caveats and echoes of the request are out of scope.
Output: 4:04
